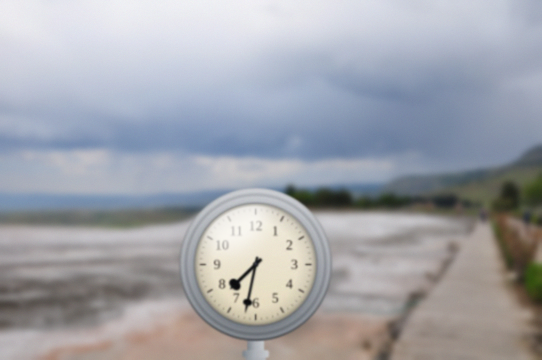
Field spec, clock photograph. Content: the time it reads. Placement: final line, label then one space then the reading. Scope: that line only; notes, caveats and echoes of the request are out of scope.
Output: 7:32
